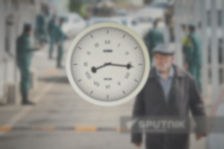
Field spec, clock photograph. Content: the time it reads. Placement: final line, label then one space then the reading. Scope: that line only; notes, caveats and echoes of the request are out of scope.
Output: 8:16
